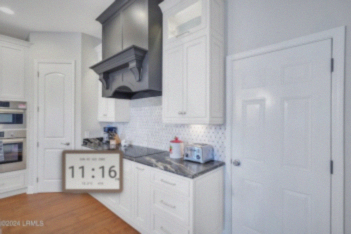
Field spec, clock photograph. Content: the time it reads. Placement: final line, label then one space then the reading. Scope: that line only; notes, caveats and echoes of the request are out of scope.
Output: 11:16
